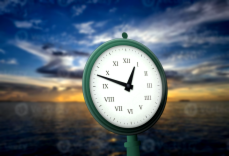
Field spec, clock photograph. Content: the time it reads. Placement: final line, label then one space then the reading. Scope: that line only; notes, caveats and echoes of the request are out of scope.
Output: 12:48
